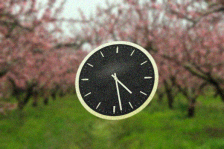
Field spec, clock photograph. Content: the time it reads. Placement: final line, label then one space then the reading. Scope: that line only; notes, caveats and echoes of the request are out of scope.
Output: 4:28
